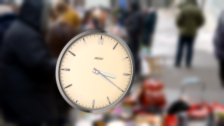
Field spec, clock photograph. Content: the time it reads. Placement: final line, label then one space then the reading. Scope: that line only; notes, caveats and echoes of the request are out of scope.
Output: 3:20
